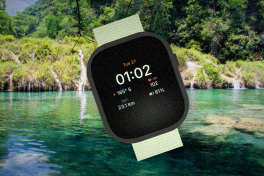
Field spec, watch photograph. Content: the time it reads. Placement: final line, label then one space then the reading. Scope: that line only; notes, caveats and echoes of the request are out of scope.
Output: 1:02
